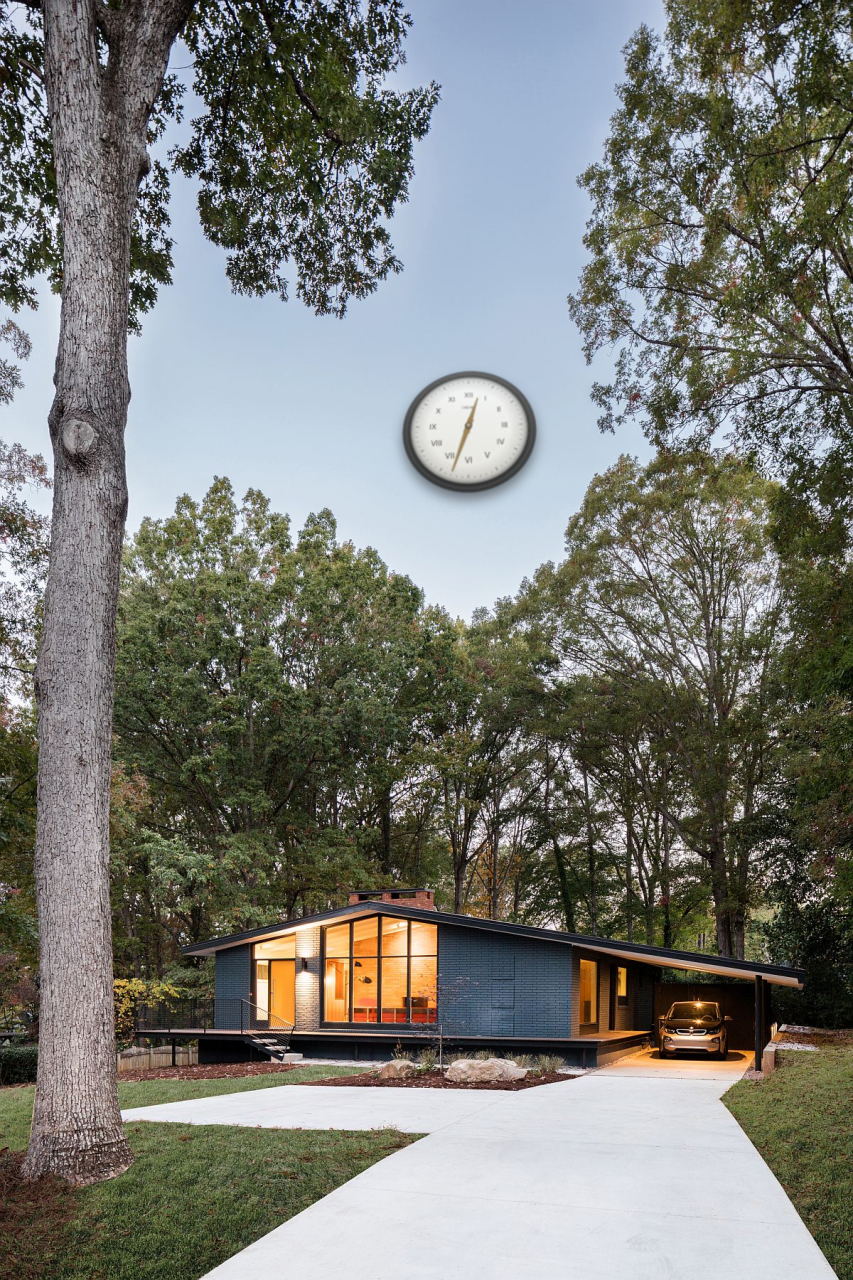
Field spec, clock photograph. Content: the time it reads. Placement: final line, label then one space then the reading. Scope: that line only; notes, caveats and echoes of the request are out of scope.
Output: 12:33
